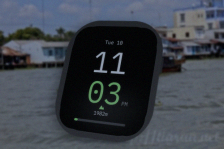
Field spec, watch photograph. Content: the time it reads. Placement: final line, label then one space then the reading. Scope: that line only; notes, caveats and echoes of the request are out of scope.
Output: 11:03
